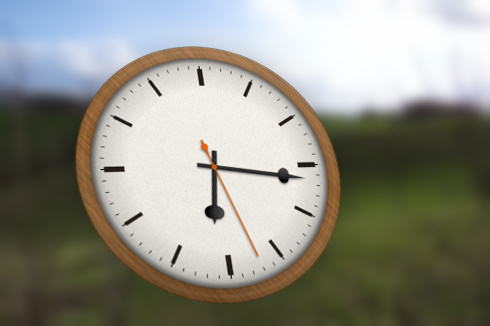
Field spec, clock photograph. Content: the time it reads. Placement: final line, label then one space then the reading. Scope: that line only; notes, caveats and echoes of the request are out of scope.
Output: 6:16:27
